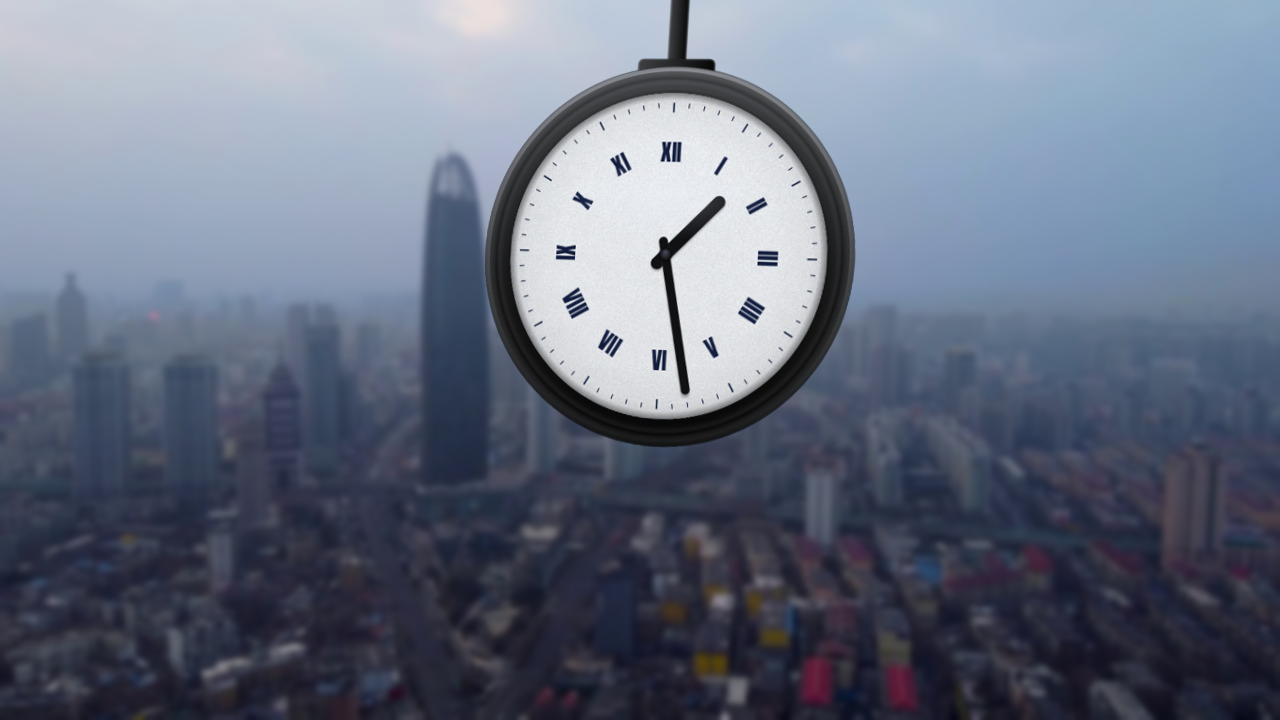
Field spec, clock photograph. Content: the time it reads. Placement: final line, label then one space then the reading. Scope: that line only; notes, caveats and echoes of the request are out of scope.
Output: 1:28
